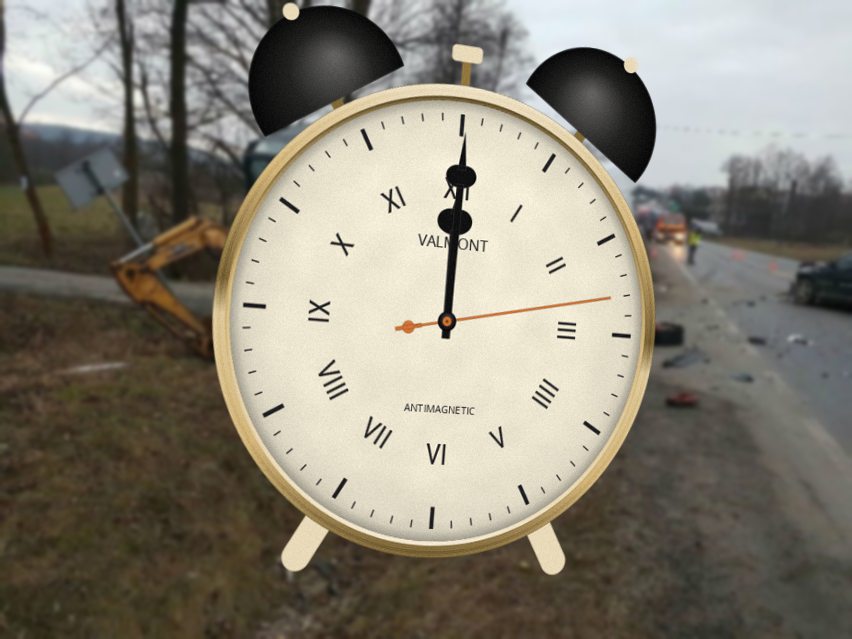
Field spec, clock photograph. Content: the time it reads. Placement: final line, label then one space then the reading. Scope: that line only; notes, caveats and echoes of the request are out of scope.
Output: 12:00:13
